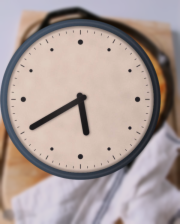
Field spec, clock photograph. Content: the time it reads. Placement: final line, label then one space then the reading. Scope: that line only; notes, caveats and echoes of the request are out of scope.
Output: 5:40
